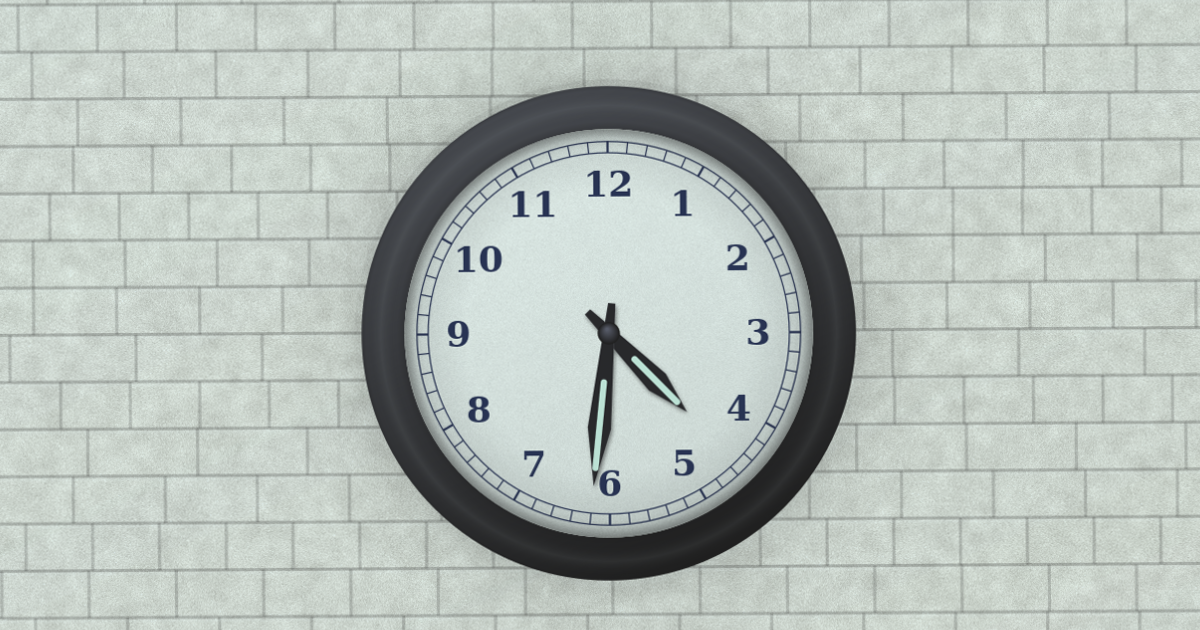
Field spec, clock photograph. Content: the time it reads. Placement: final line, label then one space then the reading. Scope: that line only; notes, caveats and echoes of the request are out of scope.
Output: 4:31
